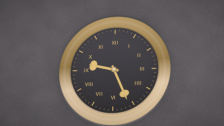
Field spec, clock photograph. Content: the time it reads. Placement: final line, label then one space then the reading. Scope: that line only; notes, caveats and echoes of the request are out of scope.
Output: 9:26
